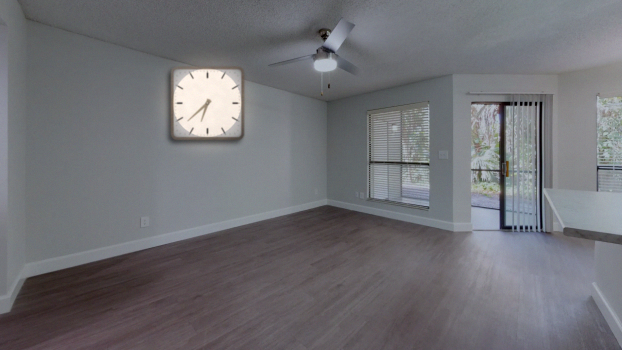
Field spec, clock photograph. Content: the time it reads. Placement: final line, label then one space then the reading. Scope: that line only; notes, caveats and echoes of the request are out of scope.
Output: 6:38
